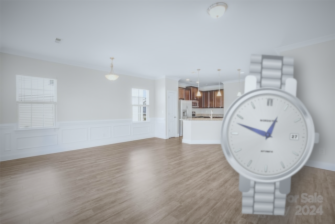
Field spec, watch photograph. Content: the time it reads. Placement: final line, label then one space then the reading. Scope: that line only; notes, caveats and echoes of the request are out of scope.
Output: 12:48
